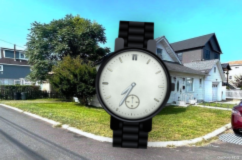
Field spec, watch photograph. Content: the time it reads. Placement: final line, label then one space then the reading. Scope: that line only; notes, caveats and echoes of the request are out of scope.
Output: 7:35
